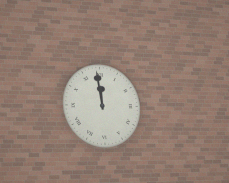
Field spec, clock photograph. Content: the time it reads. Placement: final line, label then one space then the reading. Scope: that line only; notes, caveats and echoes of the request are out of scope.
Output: 11:59
